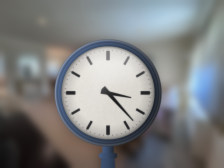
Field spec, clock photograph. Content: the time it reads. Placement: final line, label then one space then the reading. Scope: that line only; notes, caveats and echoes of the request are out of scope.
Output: 3:23
